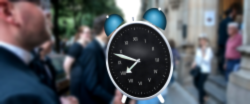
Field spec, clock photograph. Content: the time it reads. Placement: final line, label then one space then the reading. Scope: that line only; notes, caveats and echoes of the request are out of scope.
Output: 7:48
